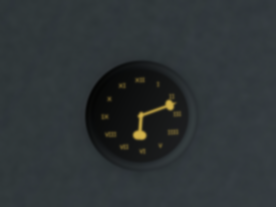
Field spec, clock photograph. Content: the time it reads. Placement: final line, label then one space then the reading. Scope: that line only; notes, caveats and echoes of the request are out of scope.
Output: 6:12
